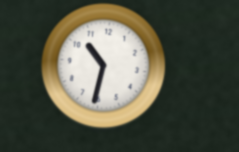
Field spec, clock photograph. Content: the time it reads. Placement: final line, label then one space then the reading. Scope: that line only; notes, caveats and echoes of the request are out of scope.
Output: 10:31
